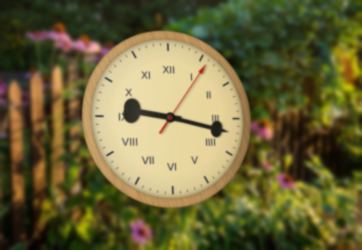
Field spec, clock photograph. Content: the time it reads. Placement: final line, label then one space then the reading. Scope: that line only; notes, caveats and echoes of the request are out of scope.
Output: 9:17:06
